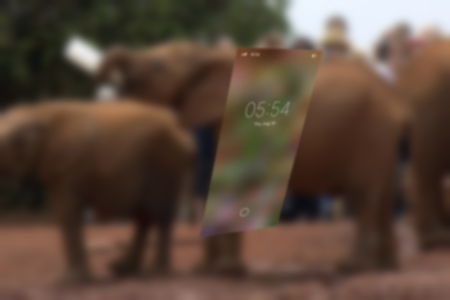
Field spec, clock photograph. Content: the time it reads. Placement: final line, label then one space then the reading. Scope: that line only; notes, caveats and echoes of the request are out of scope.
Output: 5:54
